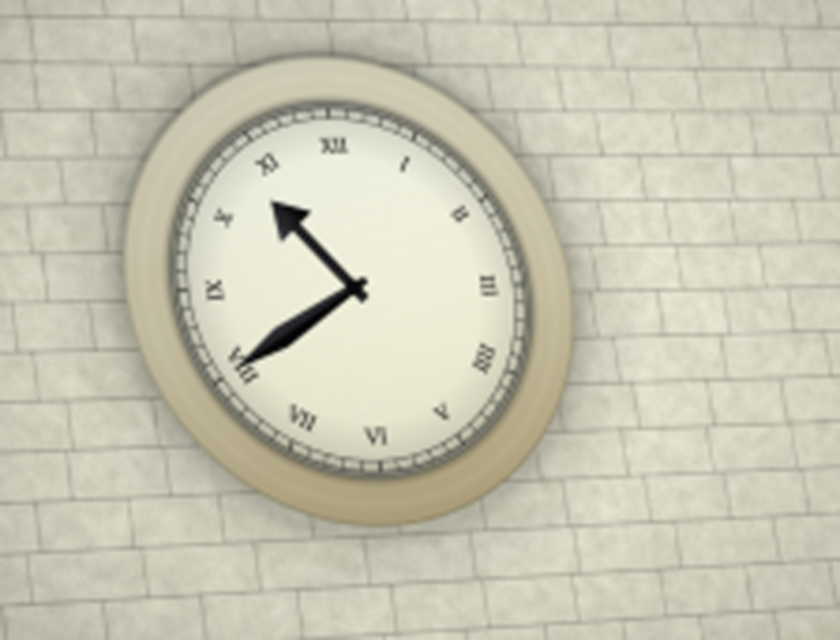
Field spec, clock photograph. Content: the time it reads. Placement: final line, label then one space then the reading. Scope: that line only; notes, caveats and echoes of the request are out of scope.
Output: 10:40
